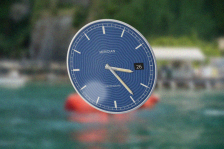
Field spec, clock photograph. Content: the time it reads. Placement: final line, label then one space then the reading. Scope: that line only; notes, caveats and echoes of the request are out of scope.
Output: 3:24
